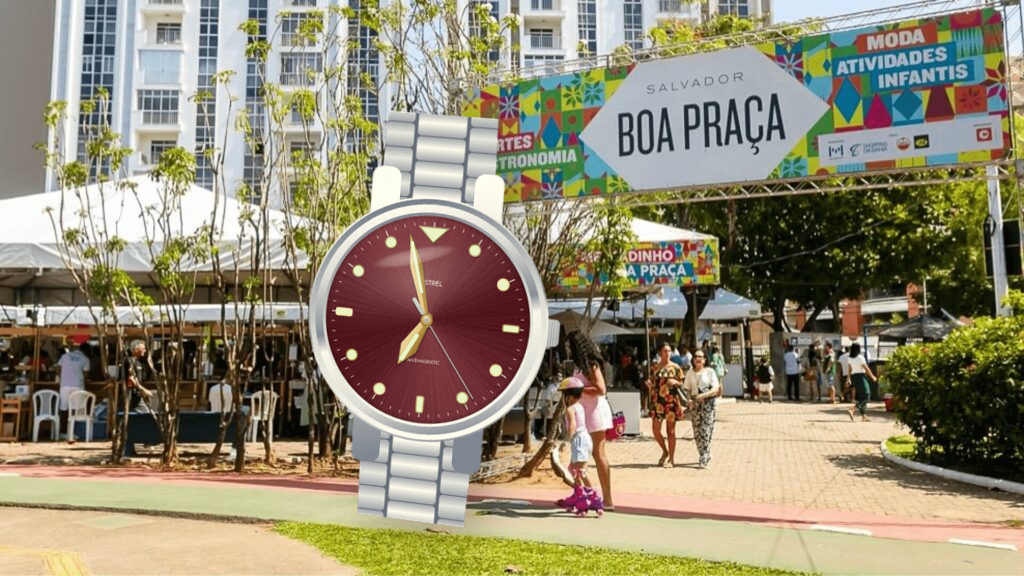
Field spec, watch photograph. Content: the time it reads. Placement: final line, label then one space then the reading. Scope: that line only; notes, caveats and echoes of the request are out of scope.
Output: 6:57:24
